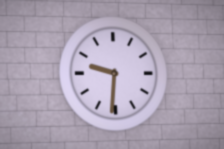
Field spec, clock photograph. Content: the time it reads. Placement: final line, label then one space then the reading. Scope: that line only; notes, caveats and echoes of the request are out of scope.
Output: 9:31
